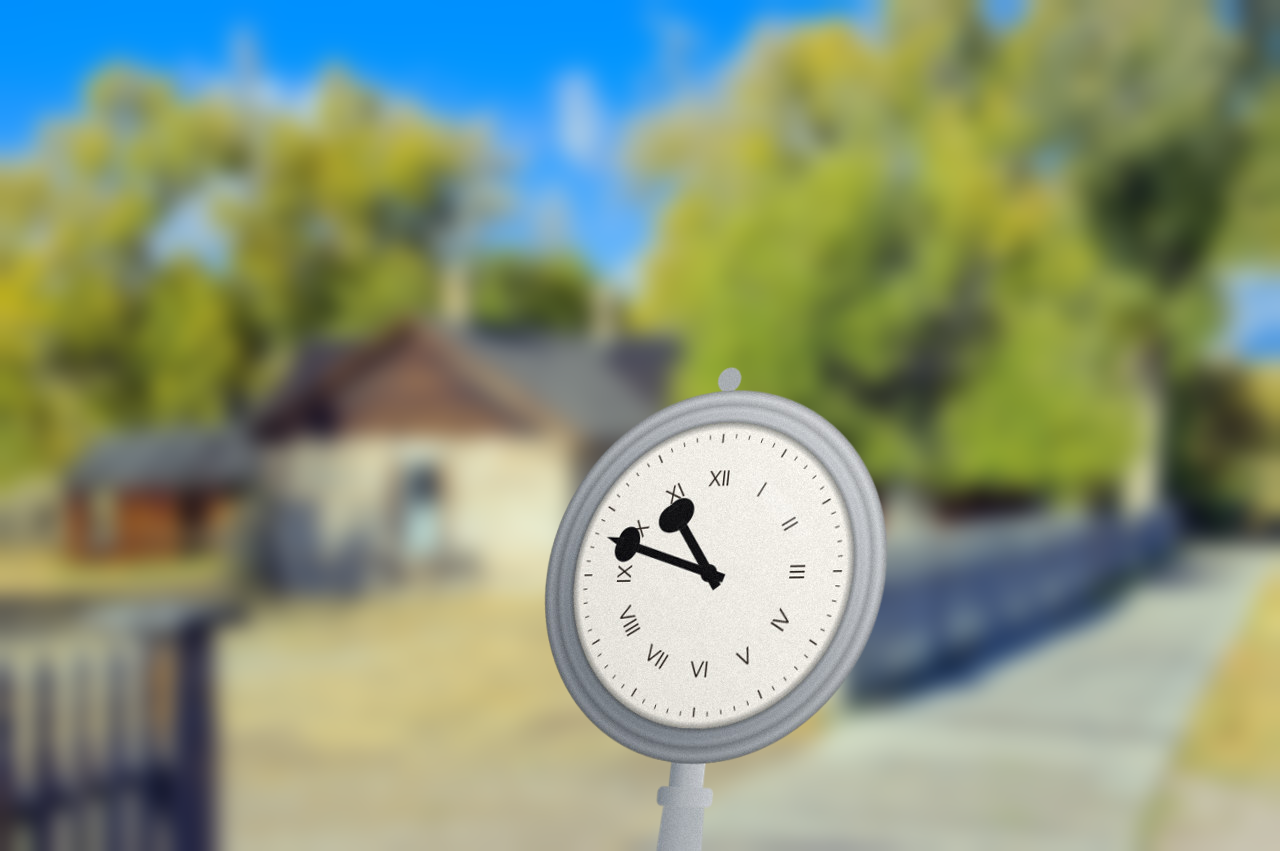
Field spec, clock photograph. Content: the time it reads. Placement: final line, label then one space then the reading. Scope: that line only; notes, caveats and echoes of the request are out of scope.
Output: 10:48
